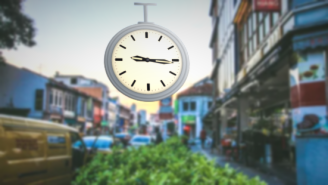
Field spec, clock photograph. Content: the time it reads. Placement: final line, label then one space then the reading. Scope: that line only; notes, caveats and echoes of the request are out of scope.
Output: 9:16
